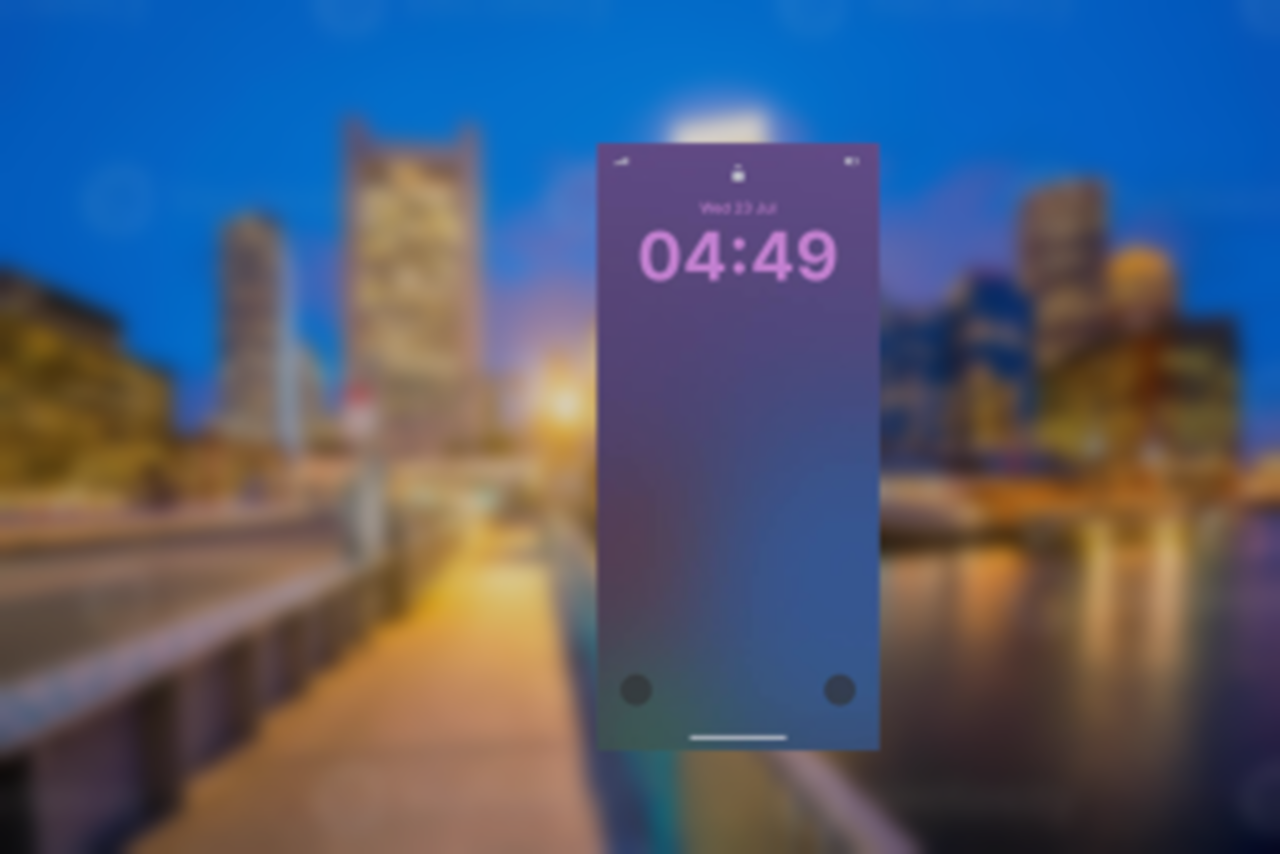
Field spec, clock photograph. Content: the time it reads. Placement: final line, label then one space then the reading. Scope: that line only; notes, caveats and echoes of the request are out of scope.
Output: 4:49
